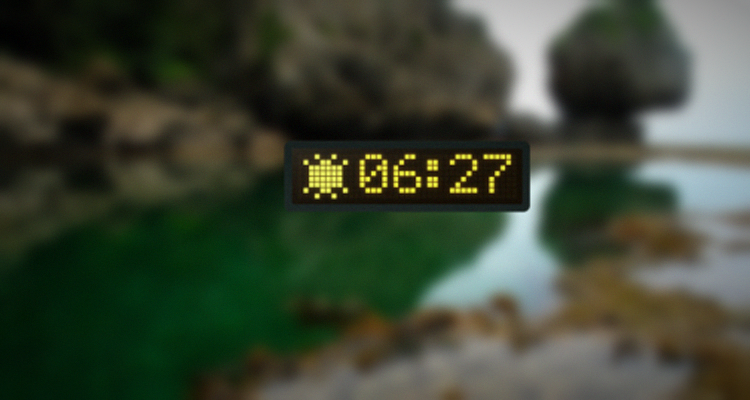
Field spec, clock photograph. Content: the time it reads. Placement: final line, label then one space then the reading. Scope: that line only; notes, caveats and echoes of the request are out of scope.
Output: 6:27
